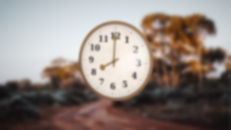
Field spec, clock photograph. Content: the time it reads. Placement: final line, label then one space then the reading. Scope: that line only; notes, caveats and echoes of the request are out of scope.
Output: 8:00
